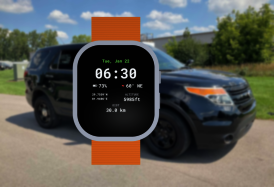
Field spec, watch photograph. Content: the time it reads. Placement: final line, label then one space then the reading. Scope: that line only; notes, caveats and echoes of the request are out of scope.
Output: 6:30
